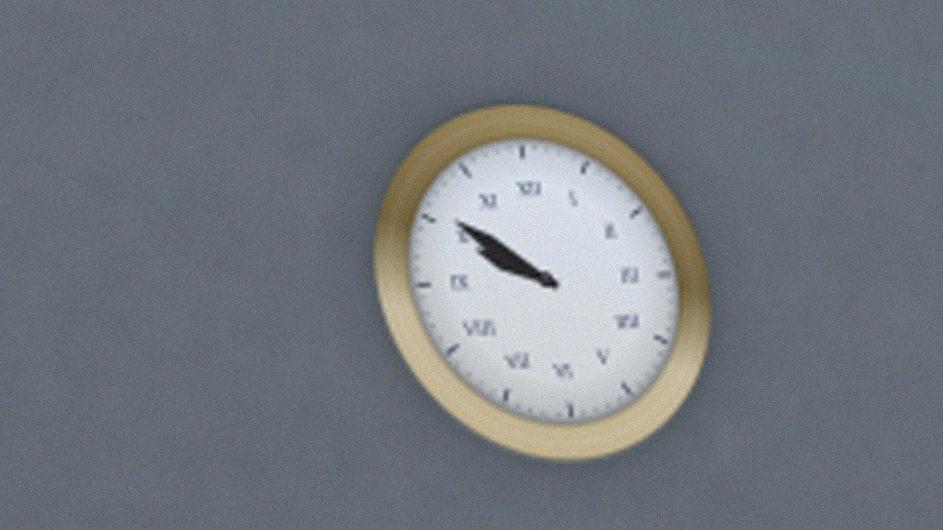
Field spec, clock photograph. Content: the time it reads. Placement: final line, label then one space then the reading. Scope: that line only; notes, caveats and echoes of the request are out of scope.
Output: 9:51
